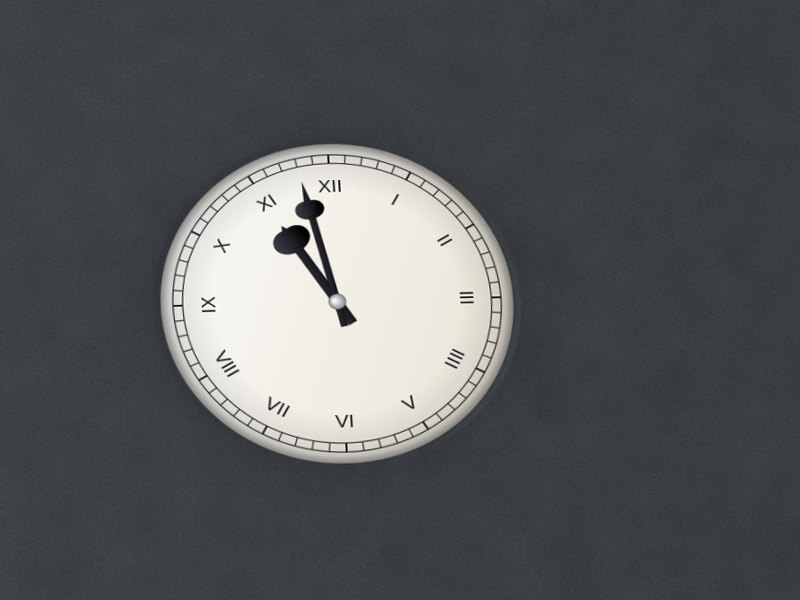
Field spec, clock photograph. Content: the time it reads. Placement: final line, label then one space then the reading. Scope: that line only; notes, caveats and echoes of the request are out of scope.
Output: 10:58
